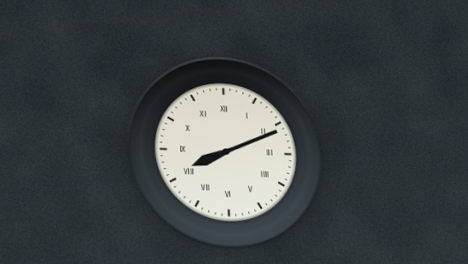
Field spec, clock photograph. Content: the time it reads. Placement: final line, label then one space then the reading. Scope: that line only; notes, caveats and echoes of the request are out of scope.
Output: 8:11
